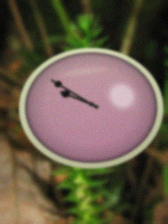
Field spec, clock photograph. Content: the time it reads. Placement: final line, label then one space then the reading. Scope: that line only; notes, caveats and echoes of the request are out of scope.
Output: 9:51
